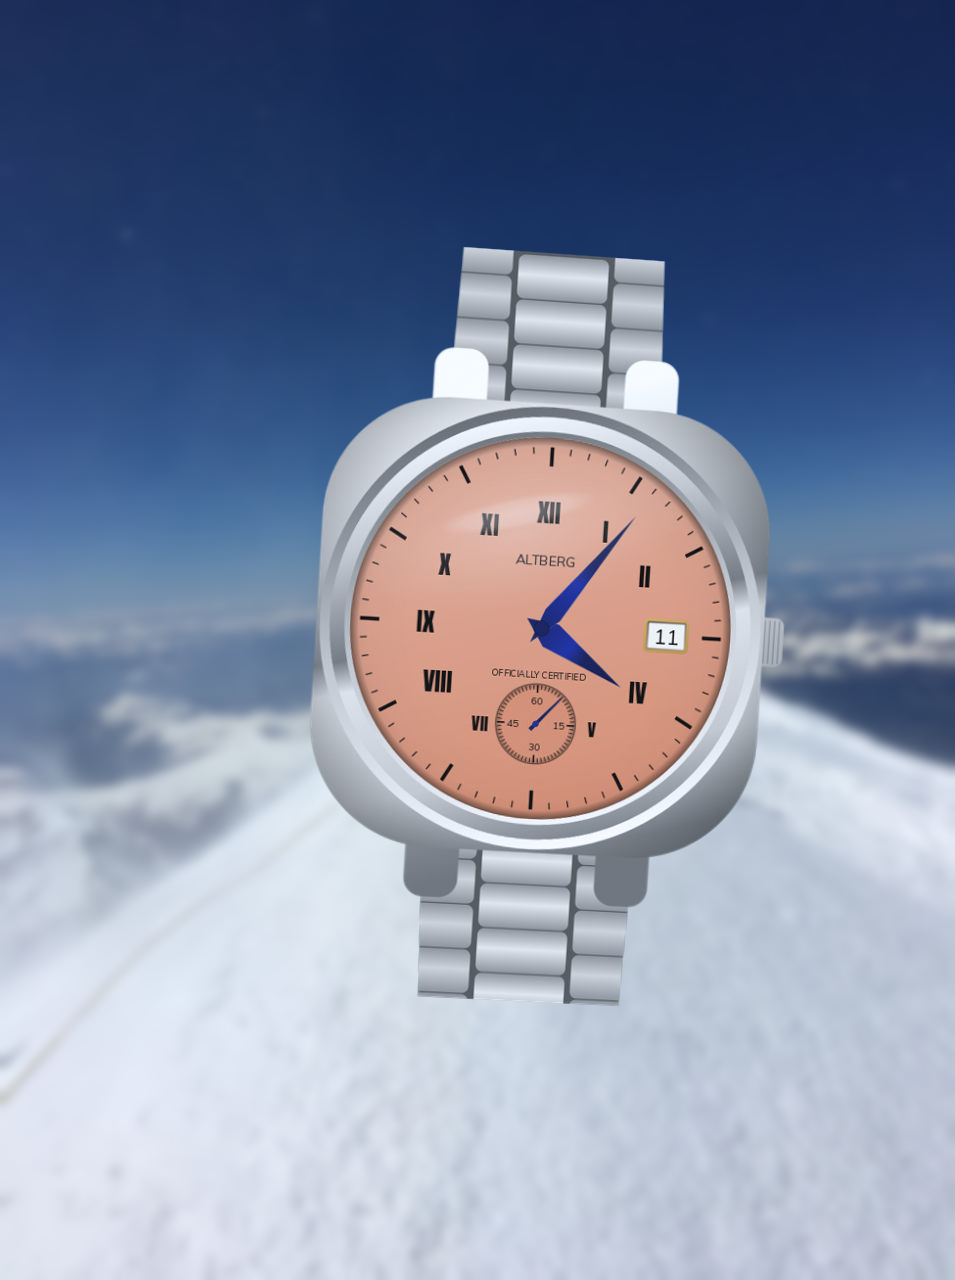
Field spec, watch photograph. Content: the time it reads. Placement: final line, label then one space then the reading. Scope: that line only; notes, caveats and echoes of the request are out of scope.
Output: 4:06:07
